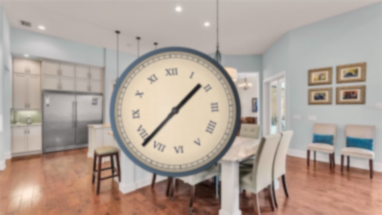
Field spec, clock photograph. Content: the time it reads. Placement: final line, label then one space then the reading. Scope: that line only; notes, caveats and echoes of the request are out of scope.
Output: 1:38
